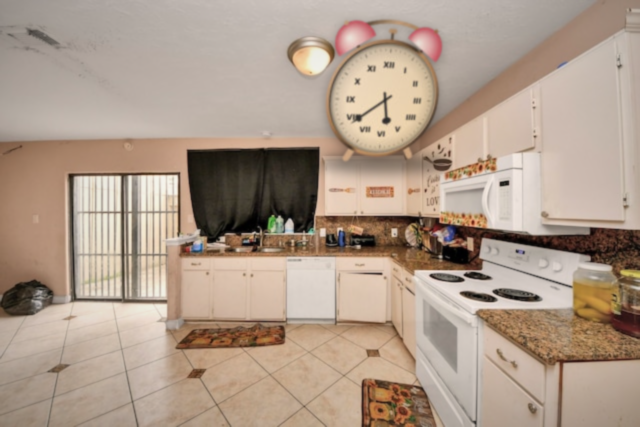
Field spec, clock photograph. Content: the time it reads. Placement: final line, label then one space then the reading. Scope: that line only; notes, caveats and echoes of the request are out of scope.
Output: 5:39
